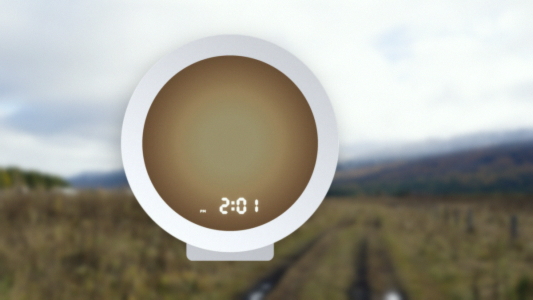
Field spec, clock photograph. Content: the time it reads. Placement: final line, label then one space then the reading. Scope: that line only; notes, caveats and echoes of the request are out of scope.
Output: 2:01
